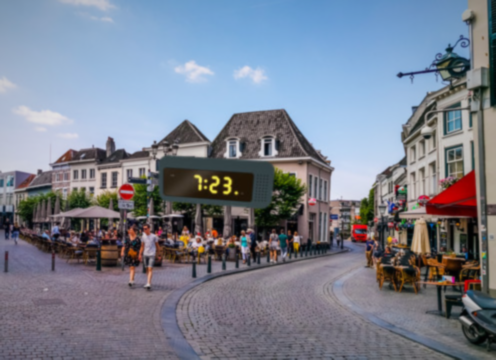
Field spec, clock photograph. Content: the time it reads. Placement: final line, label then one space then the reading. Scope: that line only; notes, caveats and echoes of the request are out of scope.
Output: 7:23
